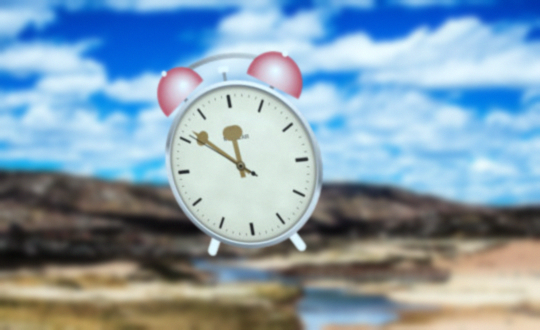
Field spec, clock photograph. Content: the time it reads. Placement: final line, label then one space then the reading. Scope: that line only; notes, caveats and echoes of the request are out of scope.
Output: 11:51:51
